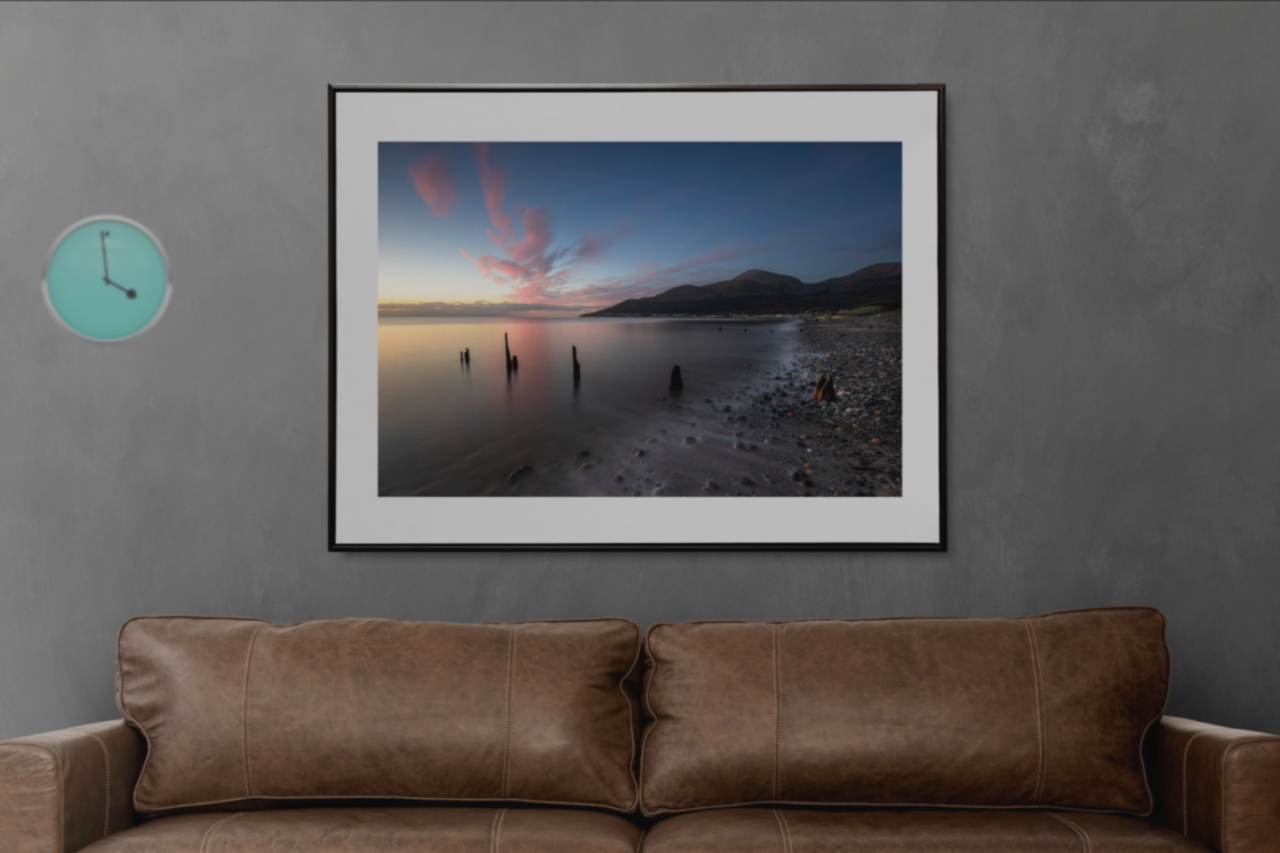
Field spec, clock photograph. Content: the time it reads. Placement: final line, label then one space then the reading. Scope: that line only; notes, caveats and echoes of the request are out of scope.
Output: 3:59
